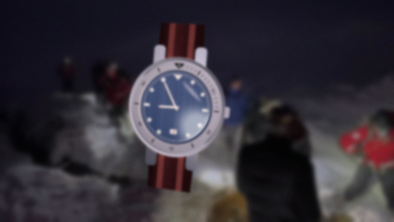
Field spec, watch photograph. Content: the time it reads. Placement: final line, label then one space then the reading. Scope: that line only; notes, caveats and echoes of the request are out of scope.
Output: 8:55
